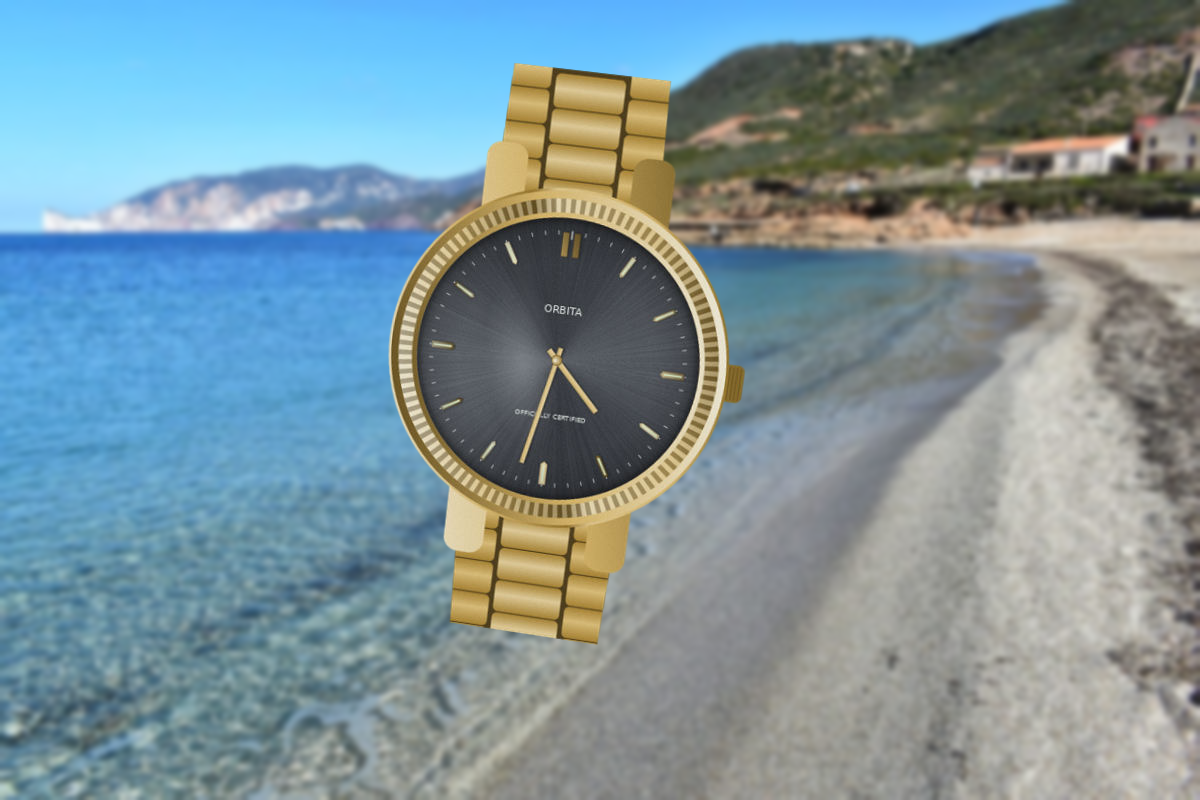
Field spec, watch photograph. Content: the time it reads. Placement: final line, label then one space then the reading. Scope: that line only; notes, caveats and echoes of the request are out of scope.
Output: 4:32
